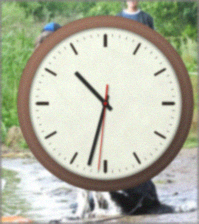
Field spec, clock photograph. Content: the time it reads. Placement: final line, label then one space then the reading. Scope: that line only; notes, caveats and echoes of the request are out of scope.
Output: 10:32:31
